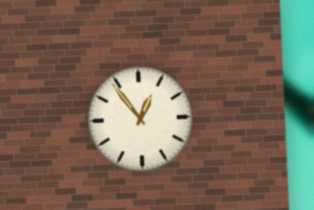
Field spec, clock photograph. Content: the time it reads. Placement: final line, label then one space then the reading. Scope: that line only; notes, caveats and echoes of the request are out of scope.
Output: 12:54
